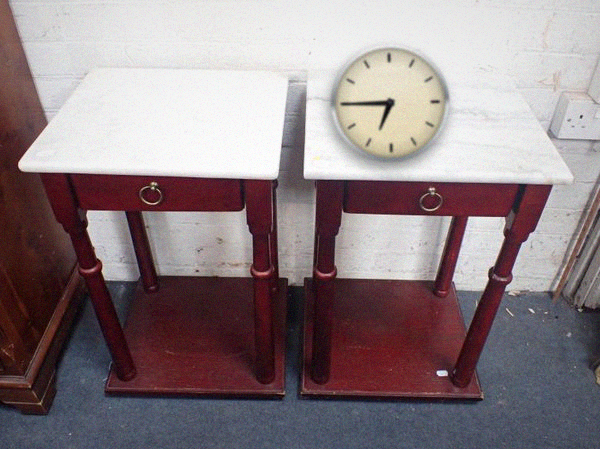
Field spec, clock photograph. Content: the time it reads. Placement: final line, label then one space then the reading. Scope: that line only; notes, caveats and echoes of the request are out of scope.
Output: 6:45
